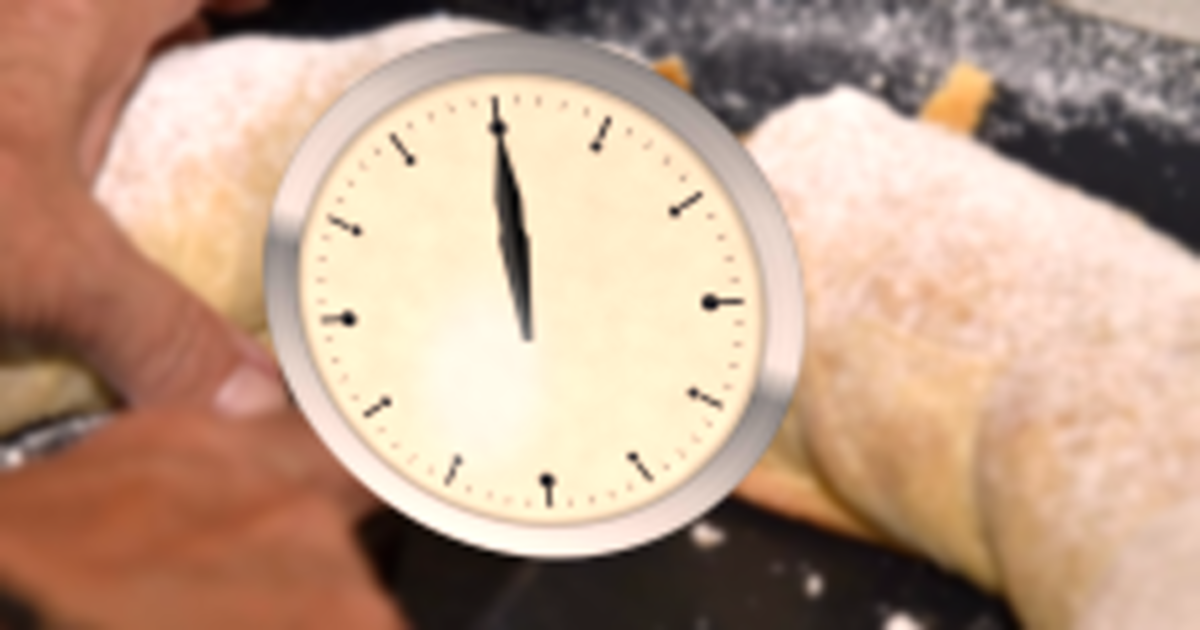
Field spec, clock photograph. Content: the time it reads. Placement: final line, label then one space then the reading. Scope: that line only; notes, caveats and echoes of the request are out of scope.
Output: 12:00
